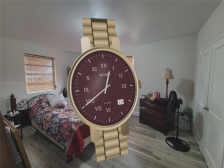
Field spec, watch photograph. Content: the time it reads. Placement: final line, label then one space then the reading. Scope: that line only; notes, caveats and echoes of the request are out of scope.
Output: 12:40
